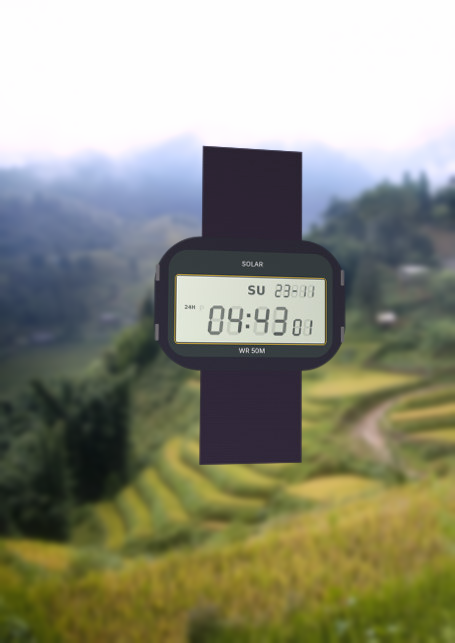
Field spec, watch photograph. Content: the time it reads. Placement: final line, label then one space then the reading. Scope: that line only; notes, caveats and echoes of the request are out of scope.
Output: 4:43:01
